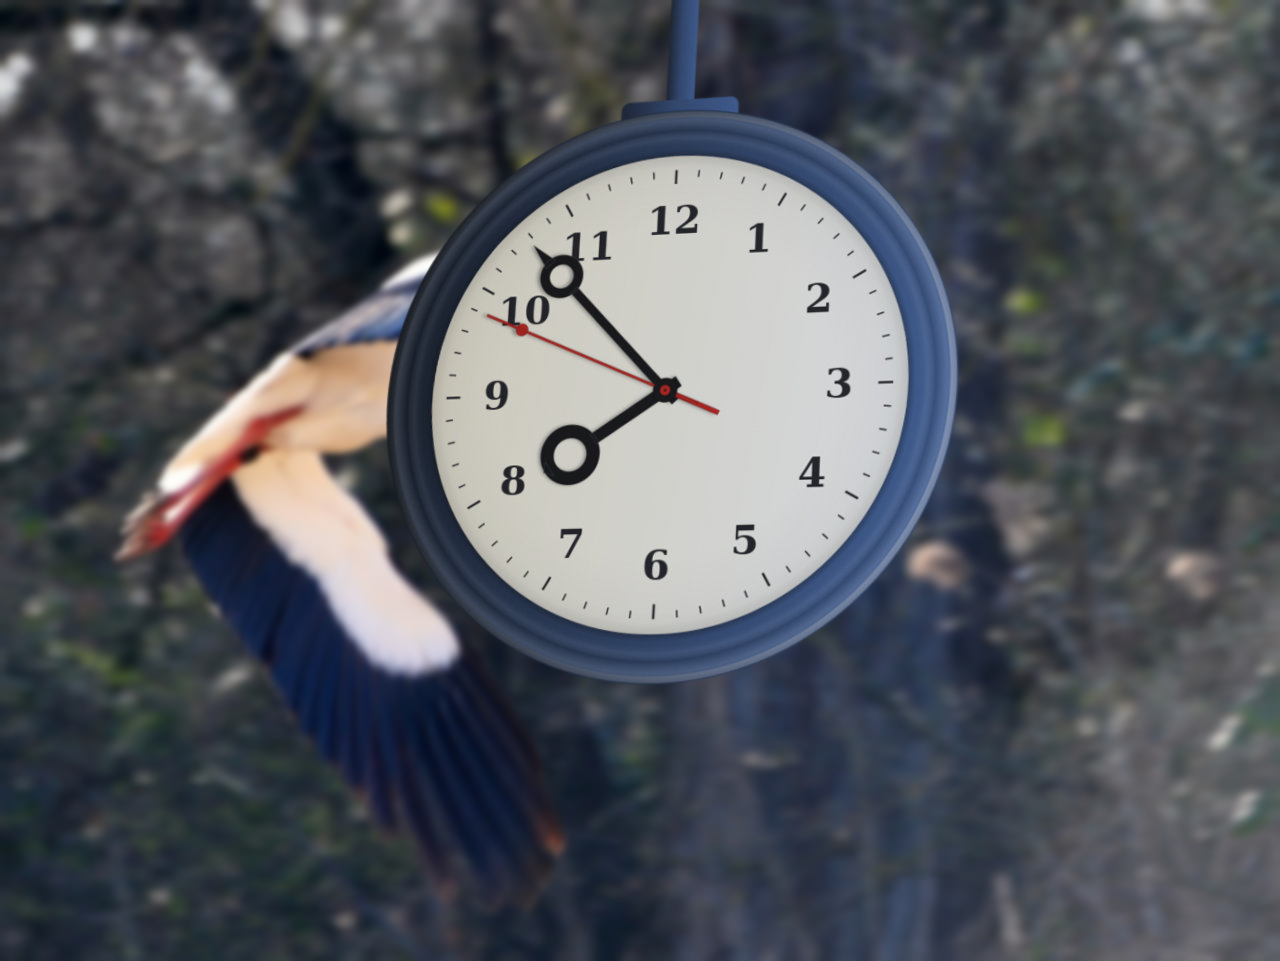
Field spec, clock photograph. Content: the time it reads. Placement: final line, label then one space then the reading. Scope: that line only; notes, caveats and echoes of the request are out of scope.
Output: 7:52:49
